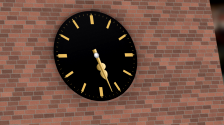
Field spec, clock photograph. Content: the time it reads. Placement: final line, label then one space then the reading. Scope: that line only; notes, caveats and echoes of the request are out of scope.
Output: 5:27
